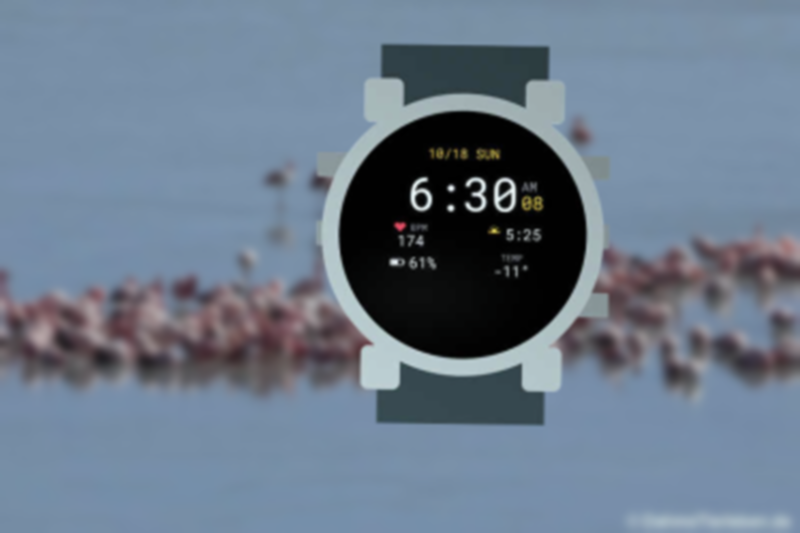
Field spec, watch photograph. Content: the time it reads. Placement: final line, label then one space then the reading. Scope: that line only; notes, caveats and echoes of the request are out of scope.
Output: 6:30:08
